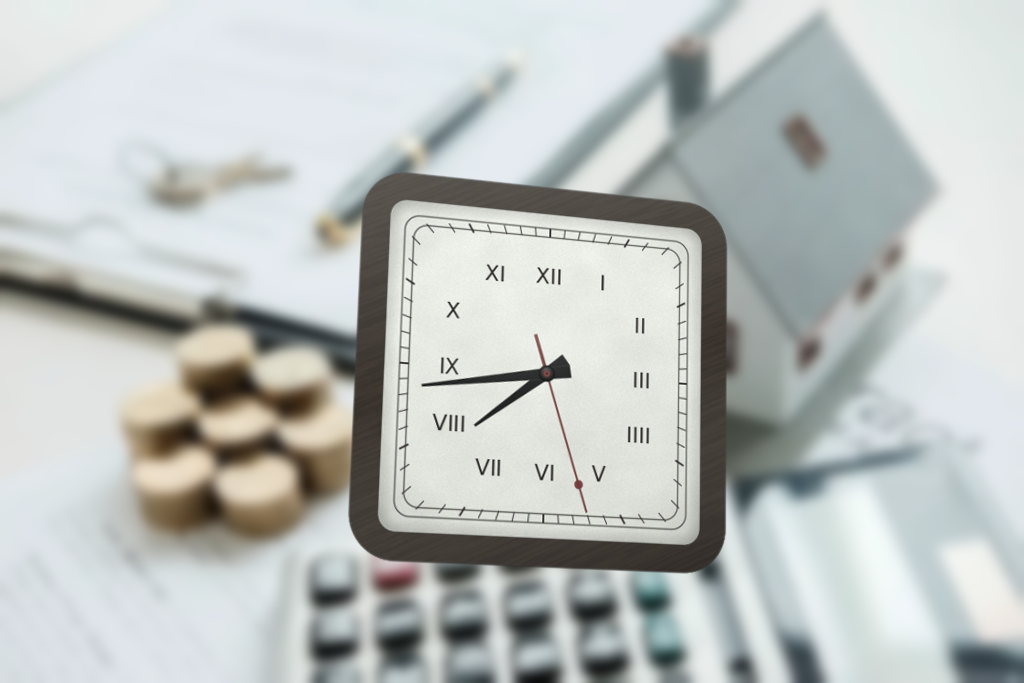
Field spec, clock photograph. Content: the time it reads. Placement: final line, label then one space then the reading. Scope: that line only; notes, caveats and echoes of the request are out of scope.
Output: 7:43:27
